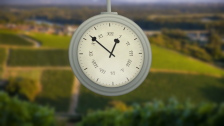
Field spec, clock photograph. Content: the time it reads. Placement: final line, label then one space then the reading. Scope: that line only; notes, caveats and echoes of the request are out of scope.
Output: 12:52
